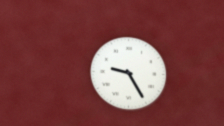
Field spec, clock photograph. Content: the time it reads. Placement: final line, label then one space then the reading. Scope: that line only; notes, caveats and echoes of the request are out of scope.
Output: 9:25
